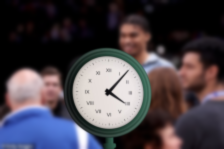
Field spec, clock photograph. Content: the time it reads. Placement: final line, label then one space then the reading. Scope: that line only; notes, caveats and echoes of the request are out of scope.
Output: 4:07
